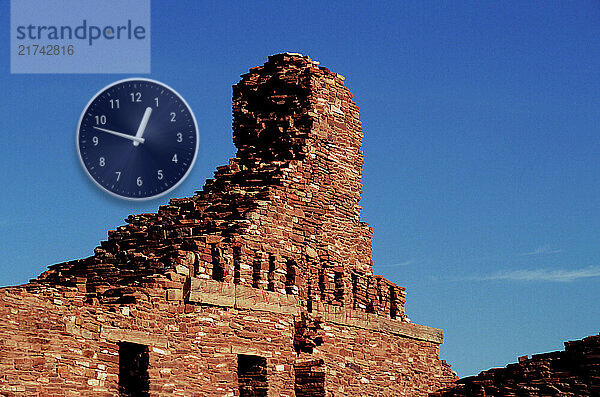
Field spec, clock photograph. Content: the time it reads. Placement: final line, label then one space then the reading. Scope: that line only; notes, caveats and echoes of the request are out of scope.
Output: 12:48
